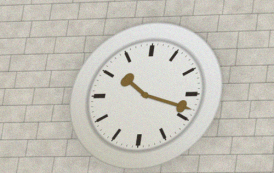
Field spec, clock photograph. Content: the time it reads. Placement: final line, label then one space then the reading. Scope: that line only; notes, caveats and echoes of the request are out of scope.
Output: 10:18
